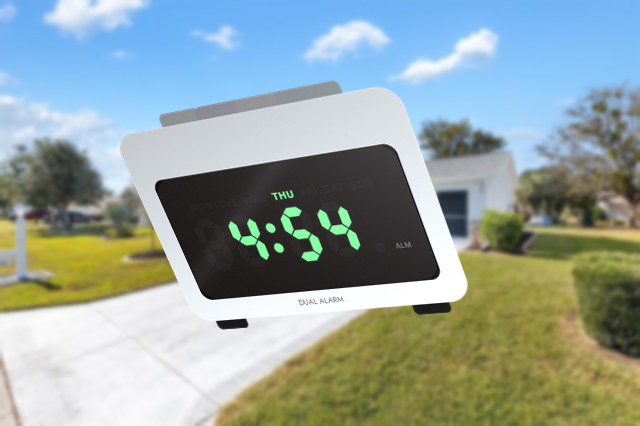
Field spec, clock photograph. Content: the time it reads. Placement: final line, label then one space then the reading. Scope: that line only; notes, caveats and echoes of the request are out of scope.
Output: 4:54
